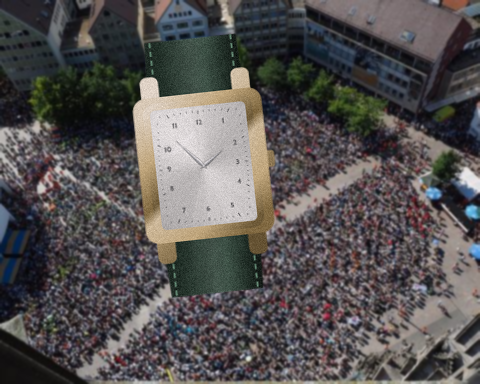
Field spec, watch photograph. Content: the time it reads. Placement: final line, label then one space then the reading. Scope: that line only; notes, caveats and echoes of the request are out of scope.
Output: 1:53
